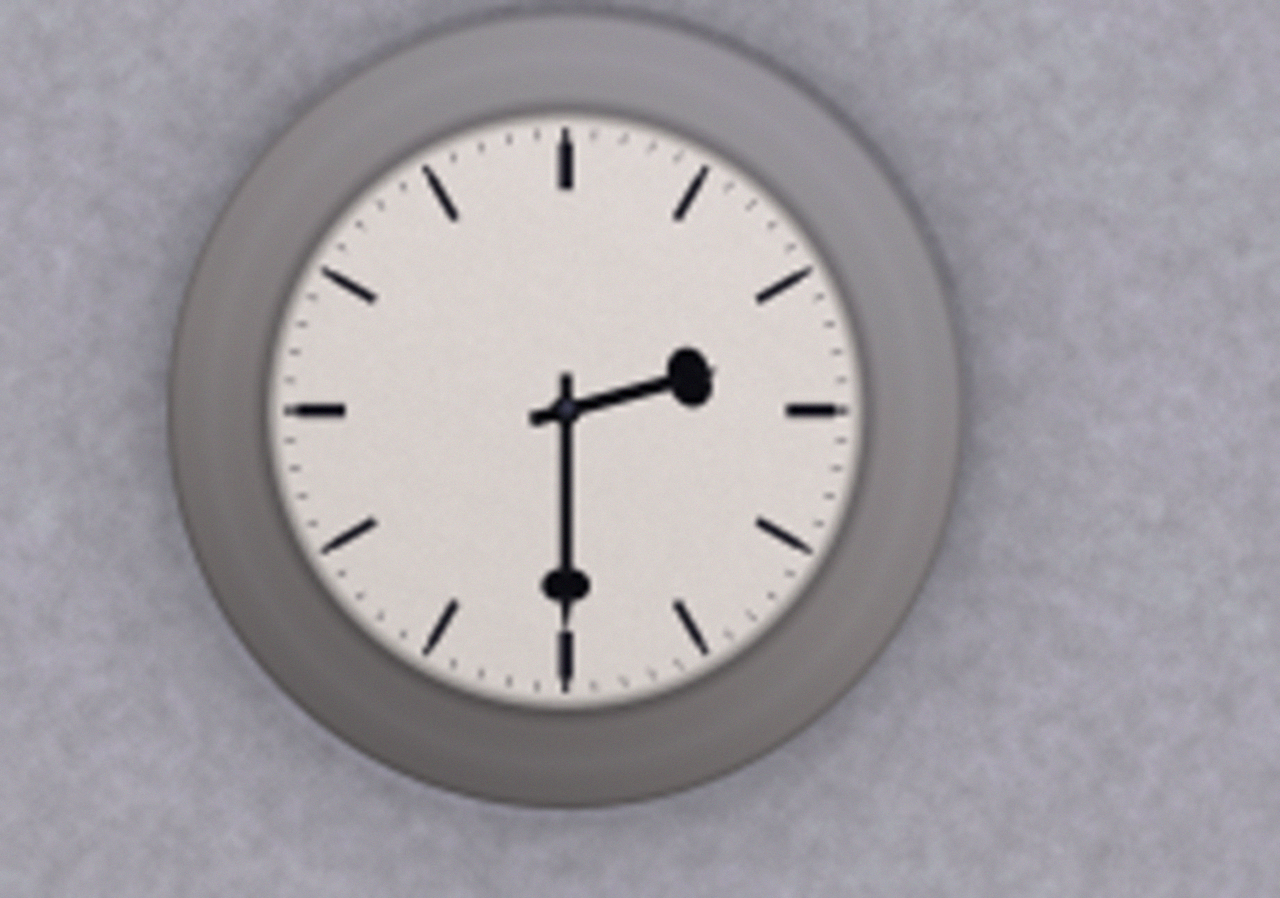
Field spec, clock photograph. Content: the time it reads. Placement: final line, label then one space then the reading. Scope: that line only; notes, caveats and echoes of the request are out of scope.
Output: 2:30
